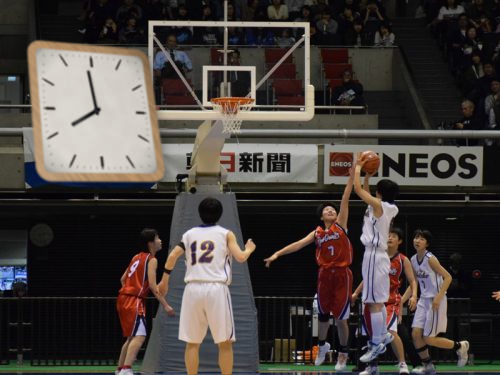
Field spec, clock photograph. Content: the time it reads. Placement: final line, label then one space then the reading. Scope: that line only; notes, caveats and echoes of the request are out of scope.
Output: 7:59
